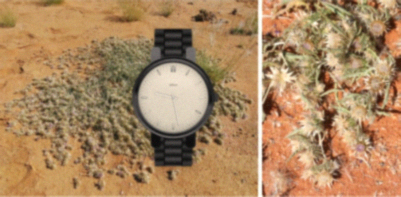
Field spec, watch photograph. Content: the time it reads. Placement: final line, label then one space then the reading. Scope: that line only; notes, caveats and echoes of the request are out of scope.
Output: 9:28
